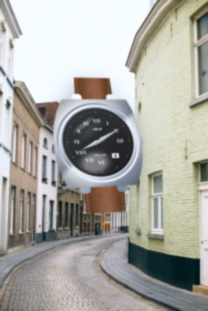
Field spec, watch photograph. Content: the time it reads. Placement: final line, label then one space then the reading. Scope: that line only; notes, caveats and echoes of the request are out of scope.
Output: 8:10
